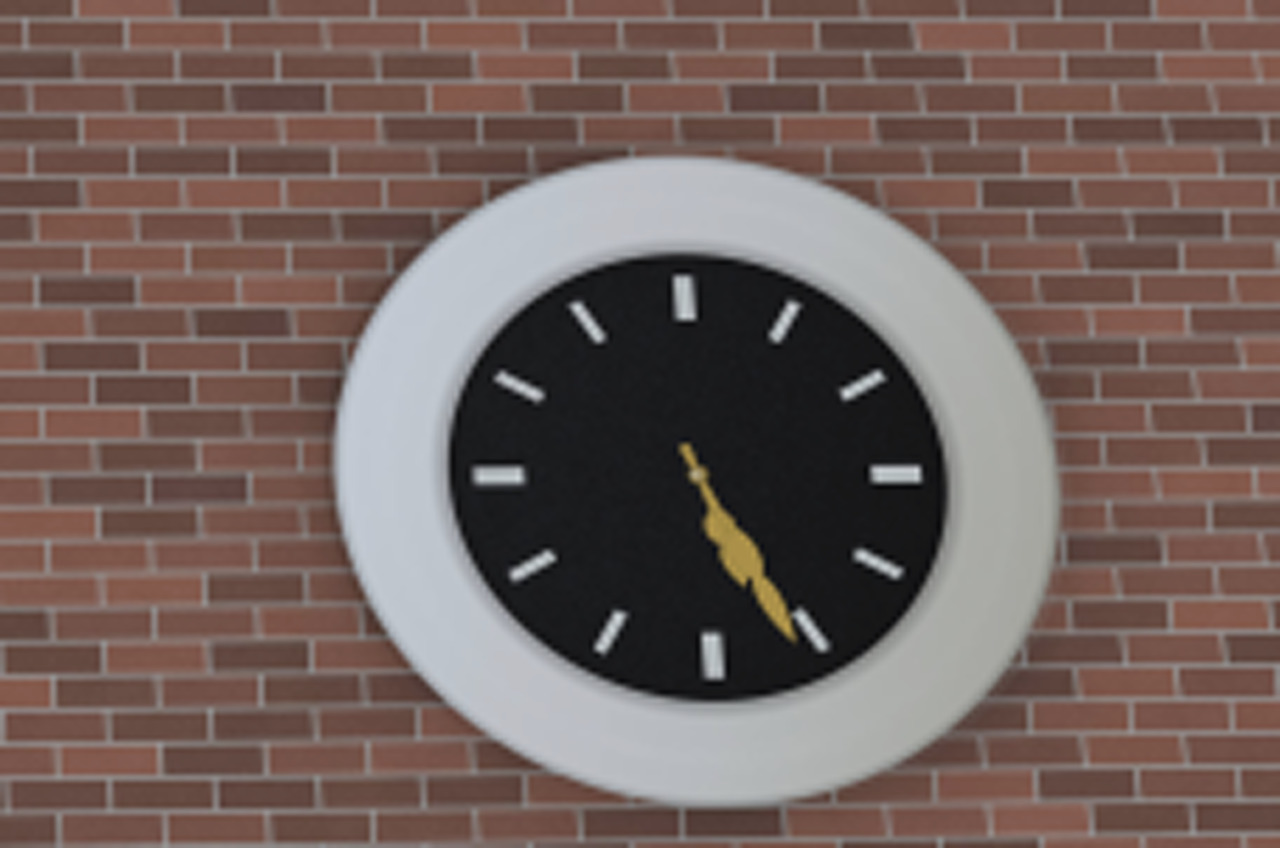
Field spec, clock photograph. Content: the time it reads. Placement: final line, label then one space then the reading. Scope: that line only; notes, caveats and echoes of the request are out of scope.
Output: 5:26
